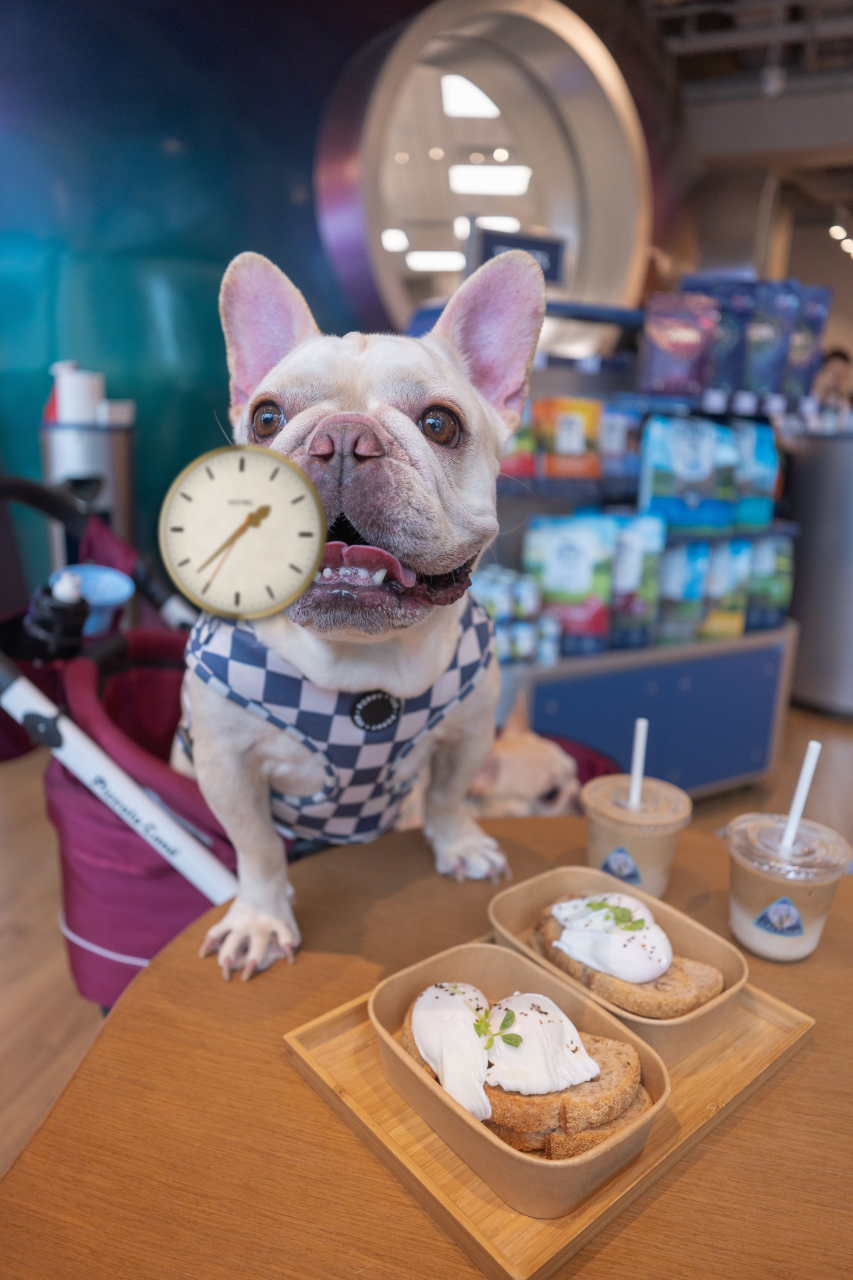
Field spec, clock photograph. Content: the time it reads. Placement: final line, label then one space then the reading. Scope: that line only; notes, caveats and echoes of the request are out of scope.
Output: 1:37:35
